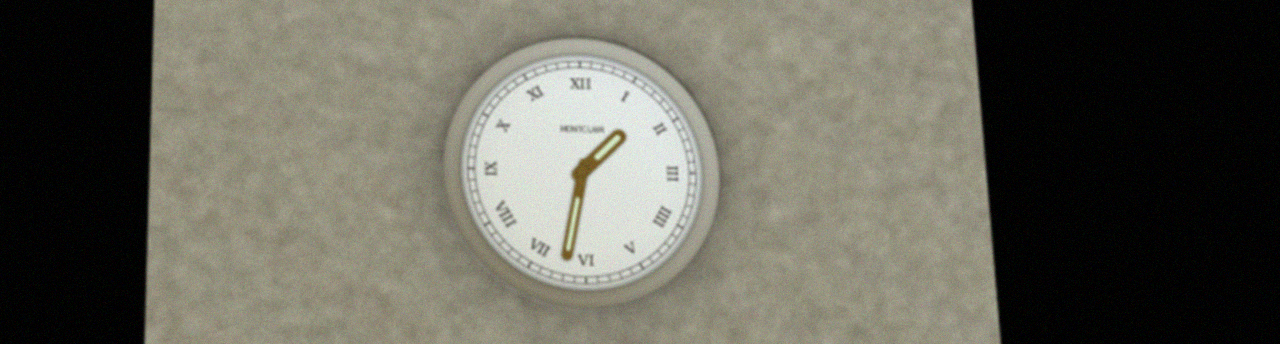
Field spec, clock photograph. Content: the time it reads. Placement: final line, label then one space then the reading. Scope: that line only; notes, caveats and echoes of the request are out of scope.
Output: 1:32
